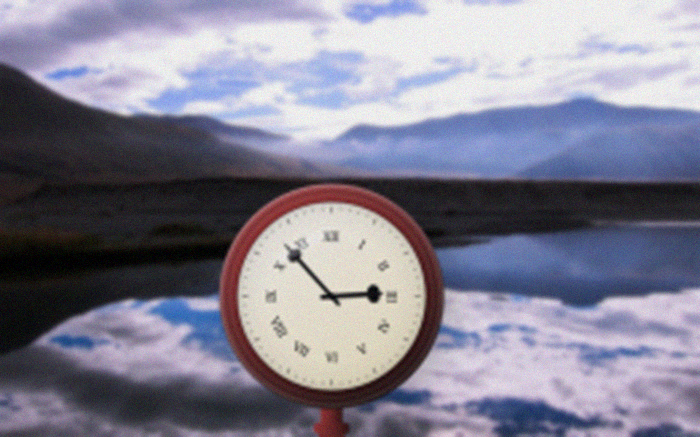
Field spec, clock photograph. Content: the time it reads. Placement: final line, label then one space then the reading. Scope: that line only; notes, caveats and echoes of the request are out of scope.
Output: 2:53
